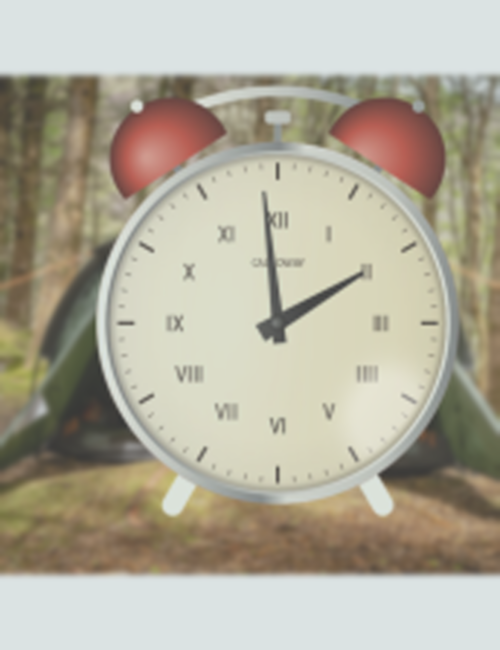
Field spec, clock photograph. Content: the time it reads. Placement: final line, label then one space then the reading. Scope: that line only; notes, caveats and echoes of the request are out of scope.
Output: 1:59
